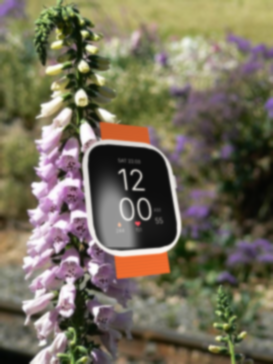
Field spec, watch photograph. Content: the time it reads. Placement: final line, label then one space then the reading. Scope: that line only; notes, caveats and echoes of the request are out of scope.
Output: 12:00
